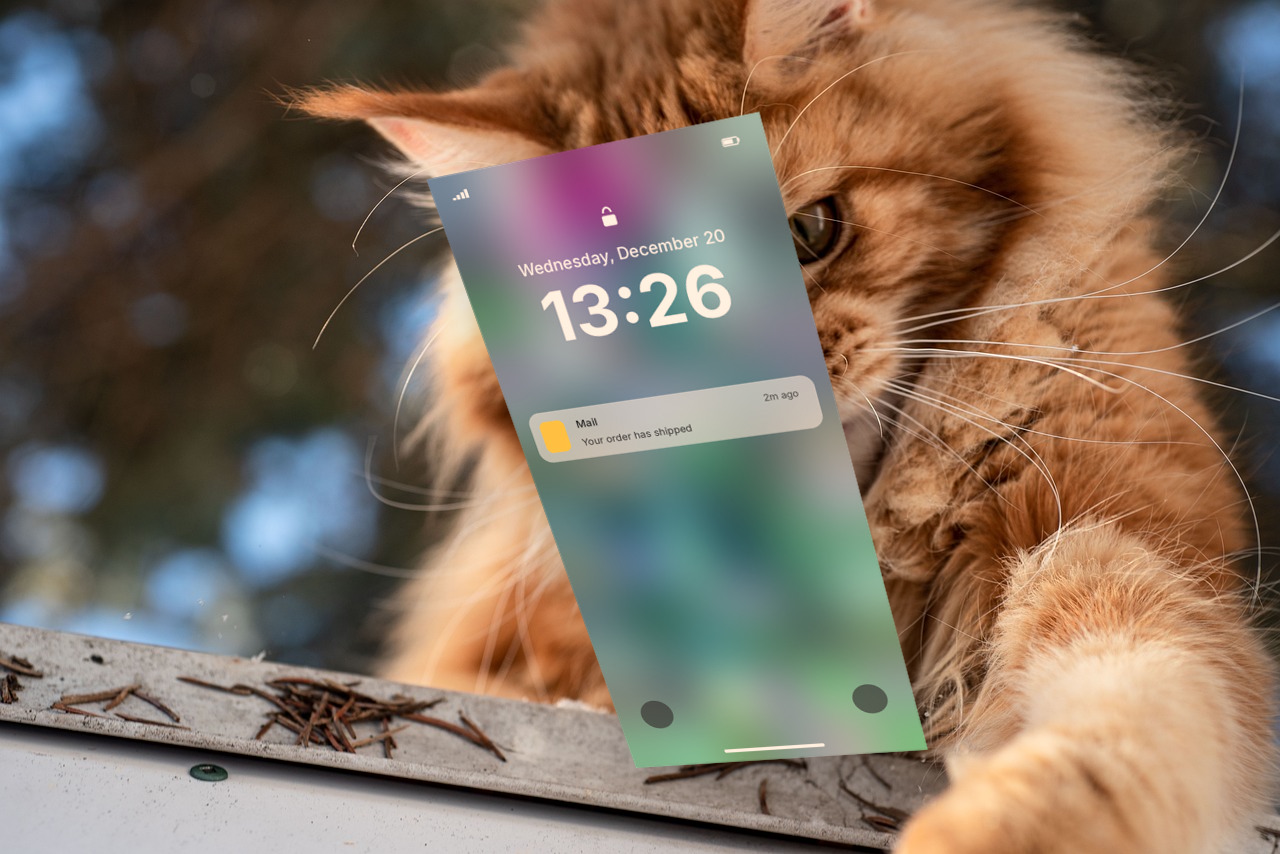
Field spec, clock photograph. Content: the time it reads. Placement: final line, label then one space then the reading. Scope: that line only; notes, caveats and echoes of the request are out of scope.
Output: 13:26
